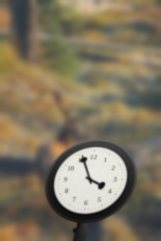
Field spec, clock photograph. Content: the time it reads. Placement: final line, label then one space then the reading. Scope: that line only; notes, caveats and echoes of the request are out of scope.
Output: 3:56
